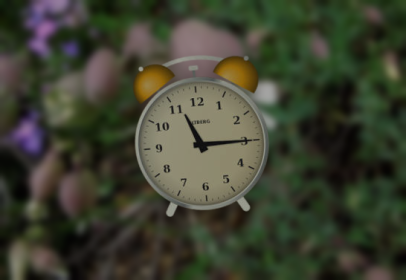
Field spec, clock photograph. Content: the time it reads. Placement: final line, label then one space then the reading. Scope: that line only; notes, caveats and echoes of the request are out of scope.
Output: 11:15
